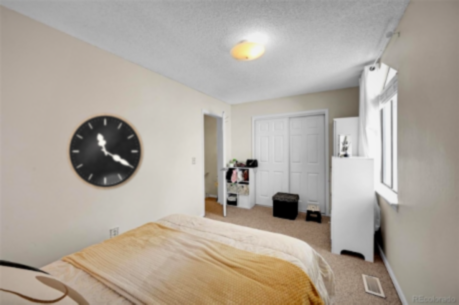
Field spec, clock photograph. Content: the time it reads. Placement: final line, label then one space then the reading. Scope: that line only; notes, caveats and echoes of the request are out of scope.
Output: 11:20
